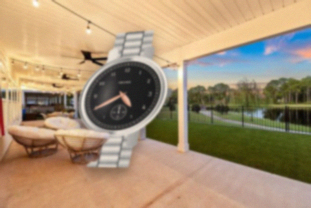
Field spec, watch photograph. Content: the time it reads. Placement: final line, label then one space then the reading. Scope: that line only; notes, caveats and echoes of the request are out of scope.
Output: 4:40
